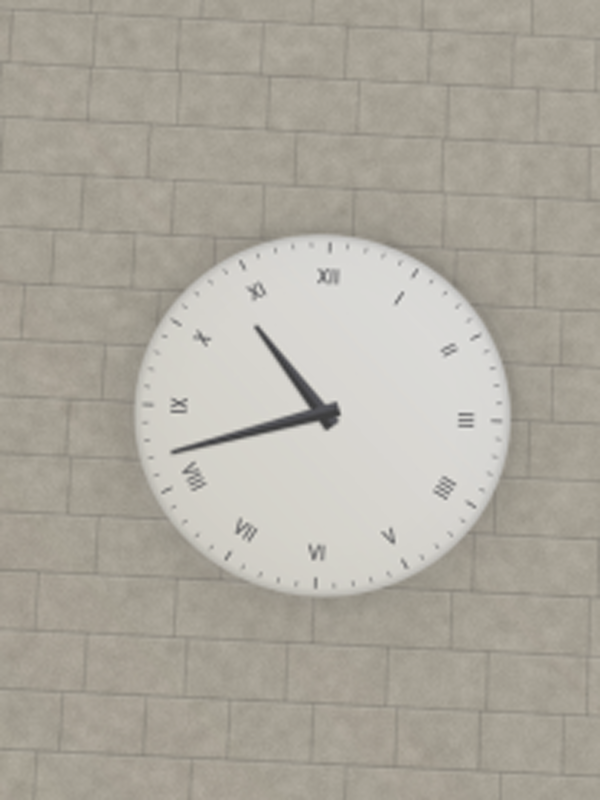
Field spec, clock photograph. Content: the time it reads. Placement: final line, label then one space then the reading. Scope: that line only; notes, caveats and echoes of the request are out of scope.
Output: 10:42
